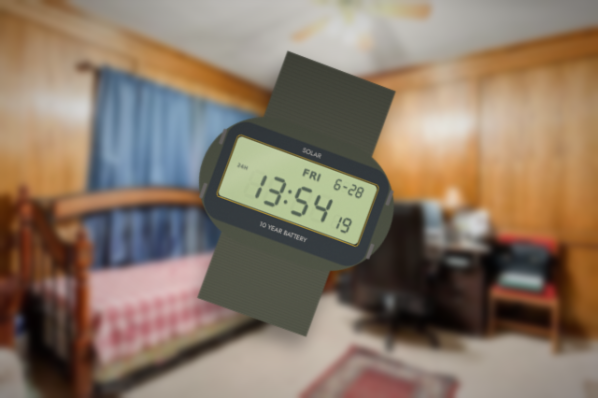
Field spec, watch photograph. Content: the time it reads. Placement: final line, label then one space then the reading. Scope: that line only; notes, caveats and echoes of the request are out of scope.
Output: 13:54:19
